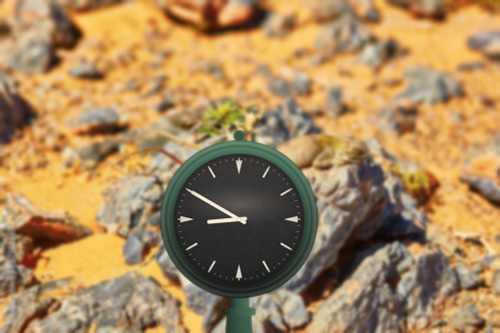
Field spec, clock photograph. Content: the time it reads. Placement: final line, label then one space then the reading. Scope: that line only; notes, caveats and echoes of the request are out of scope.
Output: 8:50
